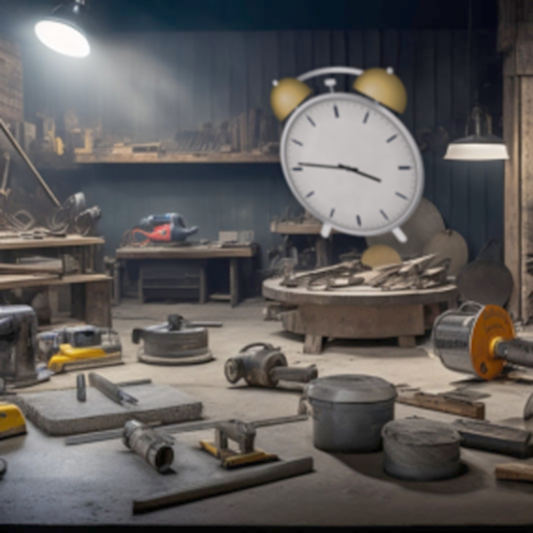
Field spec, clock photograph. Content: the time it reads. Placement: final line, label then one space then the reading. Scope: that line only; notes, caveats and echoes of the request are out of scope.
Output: 3:46
